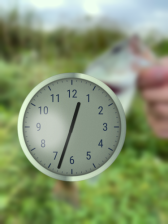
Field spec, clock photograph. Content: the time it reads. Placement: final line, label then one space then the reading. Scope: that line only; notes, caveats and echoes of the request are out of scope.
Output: 12:33
